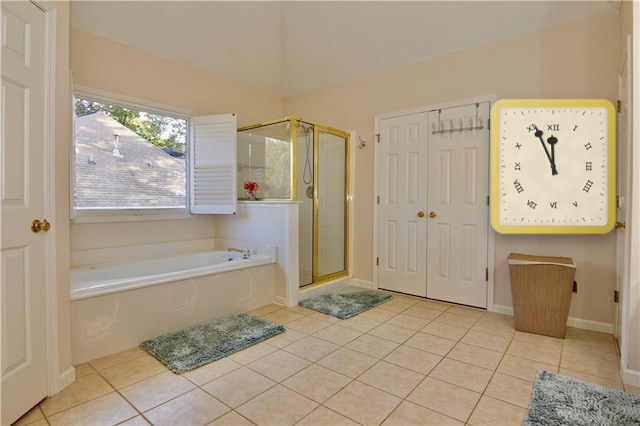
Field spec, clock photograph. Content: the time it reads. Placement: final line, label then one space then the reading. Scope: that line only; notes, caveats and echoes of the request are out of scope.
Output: 11:56
